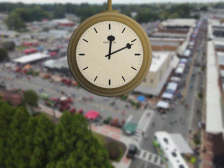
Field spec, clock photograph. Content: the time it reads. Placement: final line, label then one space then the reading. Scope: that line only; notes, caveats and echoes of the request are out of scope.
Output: 12:11
